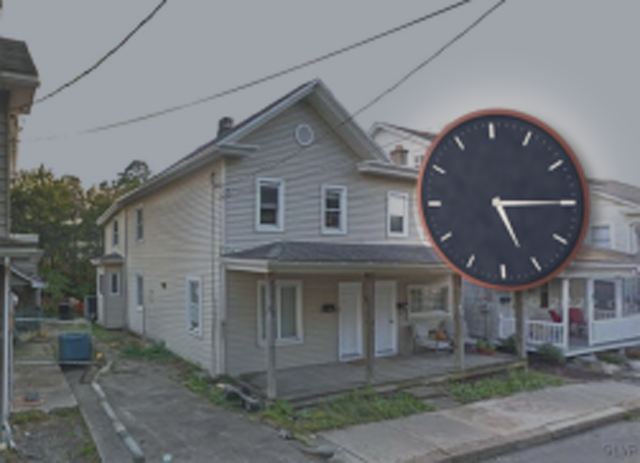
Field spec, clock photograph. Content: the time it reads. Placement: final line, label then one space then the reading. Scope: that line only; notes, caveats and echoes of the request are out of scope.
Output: 5:15
